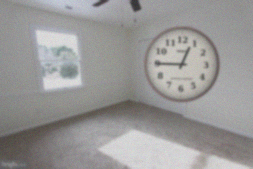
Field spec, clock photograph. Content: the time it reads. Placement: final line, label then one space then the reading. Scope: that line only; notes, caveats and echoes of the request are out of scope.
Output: 12:45
